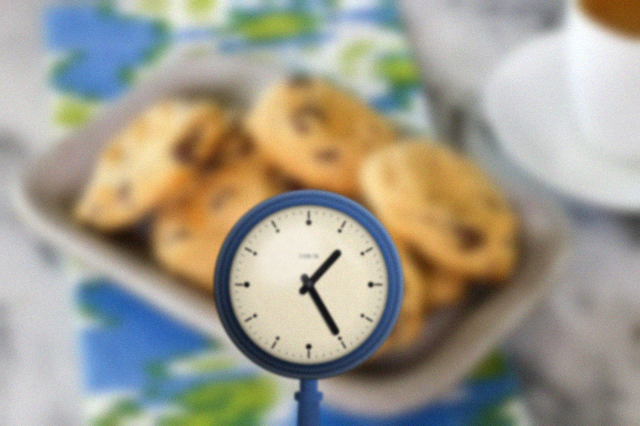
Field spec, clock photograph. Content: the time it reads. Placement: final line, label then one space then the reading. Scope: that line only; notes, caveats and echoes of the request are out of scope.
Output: 1:25
